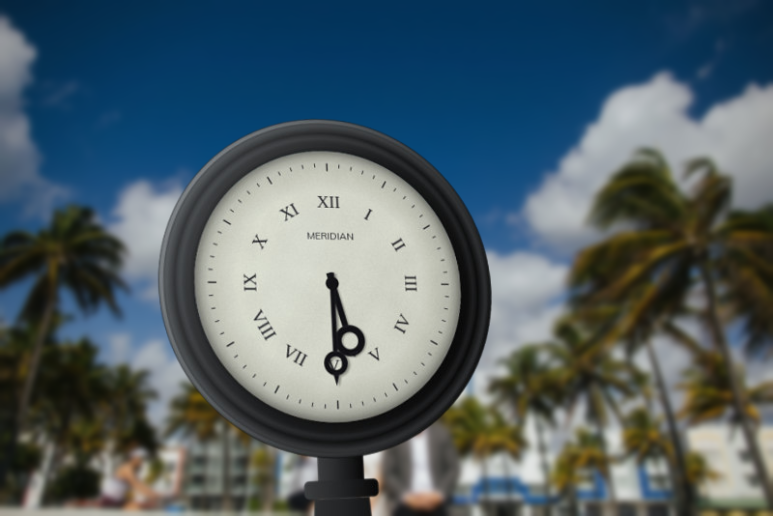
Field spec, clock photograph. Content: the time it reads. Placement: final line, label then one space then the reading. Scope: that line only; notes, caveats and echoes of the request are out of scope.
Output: 5:30
